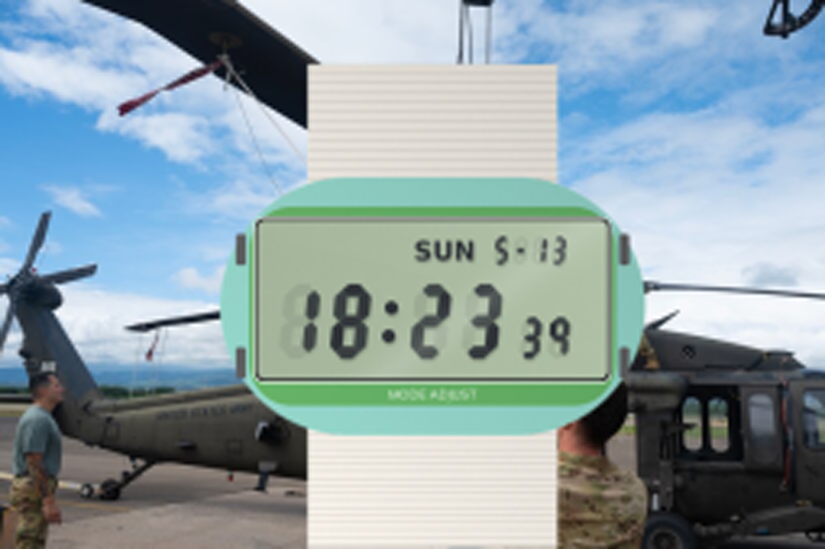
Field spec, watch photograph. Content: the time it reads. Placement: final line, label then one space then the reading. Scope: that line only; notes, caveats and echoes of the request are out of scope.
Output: 18:23:39
